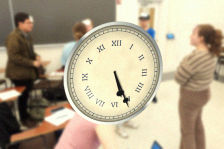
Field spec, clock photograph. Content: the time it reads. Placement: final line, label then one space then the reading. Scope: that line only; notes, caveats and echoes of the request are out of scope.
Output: 5:26
